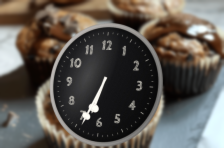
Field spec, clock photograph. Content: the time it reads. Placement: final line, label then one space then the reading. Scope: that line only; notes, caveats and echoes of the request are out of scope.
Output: 6:34
